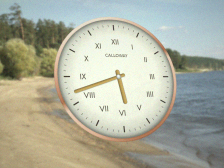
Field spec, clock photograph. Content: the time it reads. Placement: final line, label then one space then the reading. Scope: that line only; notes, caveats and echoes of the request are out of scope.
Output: 5:42
